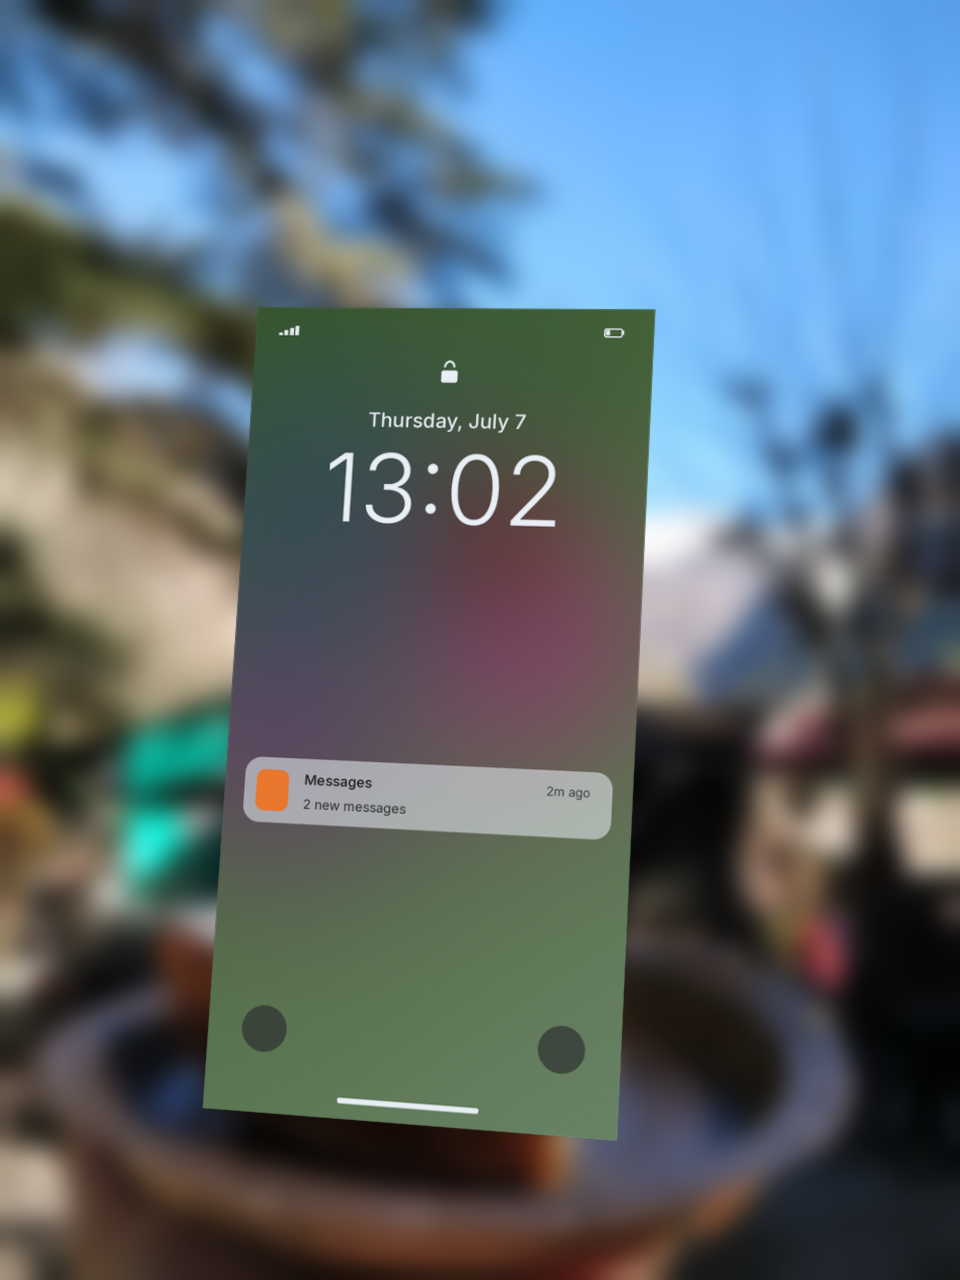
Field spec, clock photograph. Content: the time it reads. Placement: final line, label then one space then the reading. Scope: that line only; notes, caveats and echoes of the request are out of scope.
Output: 13:02
